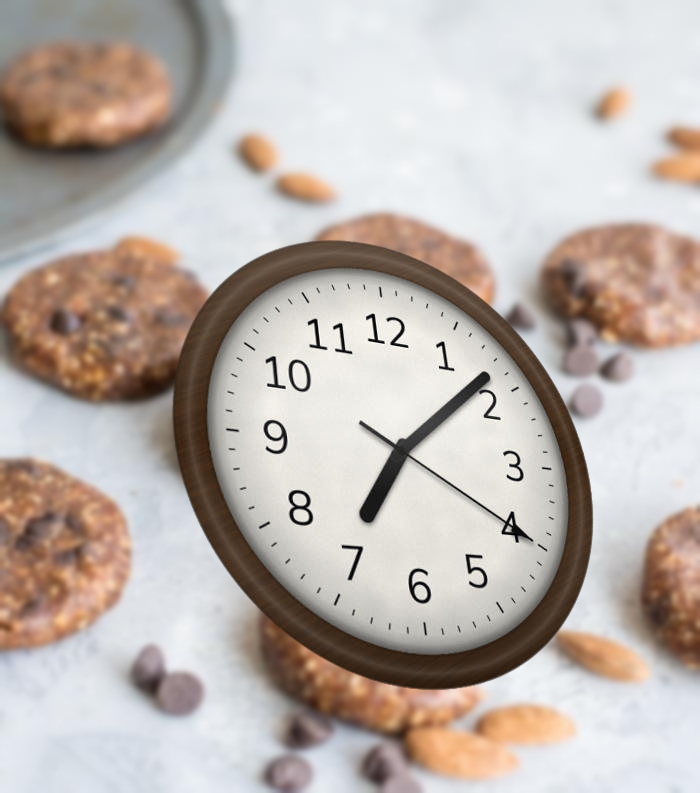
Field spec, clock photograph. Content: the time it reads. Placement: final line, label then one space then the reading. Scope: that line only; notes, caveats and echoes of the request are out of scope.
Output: 7:08:20
